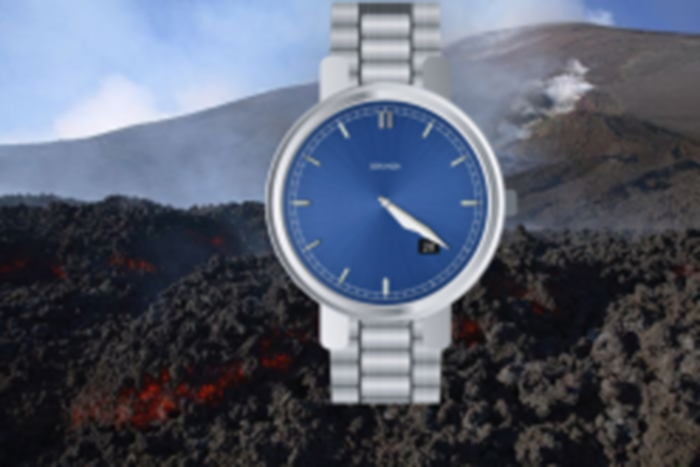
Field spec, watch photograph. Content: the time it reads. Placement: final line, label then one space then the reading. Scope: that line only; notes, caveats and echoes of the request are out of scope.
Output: 4:21
